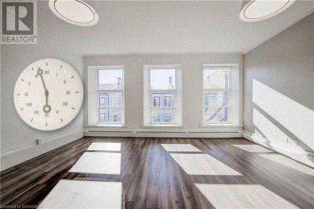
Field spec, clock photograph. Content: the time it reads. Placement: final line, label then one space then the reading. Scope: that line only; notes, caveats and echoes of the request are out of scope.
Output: 5:57
